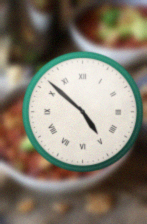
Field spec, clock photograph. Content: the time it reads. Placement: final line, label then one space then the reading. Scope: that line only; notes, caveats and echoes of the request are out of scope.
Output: 4:52
